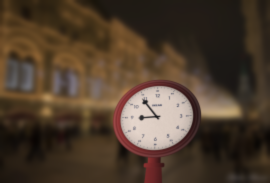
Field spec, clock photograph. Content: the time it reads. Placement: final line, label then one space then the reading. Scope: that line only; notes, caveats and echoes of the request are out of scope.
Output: 8:54
